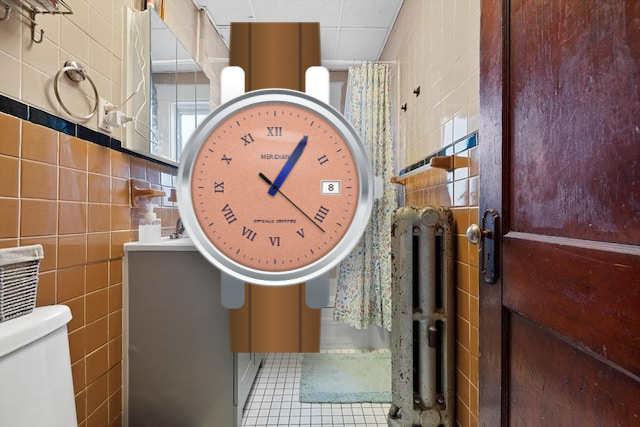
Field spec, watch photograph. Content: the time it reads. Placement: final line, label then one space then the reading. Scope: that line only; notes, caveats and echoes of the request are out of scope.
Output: 1:05:22
